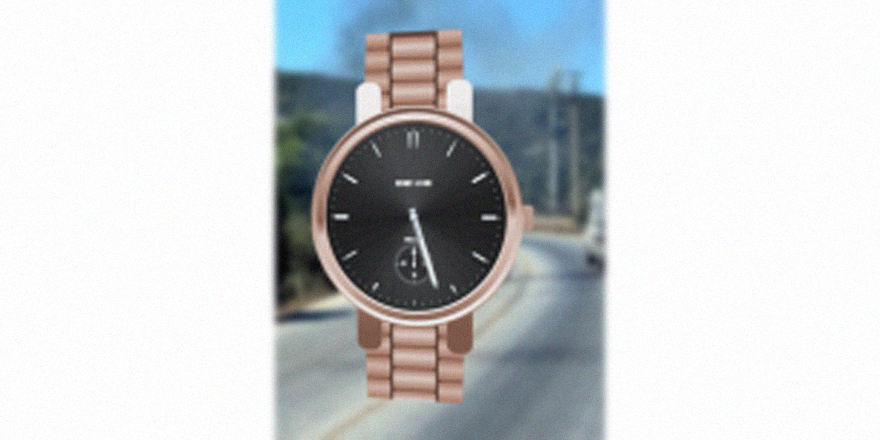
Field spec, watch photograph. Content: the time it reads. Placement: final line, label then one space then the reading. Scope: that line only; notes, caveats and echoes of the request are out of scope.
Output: 5:27
